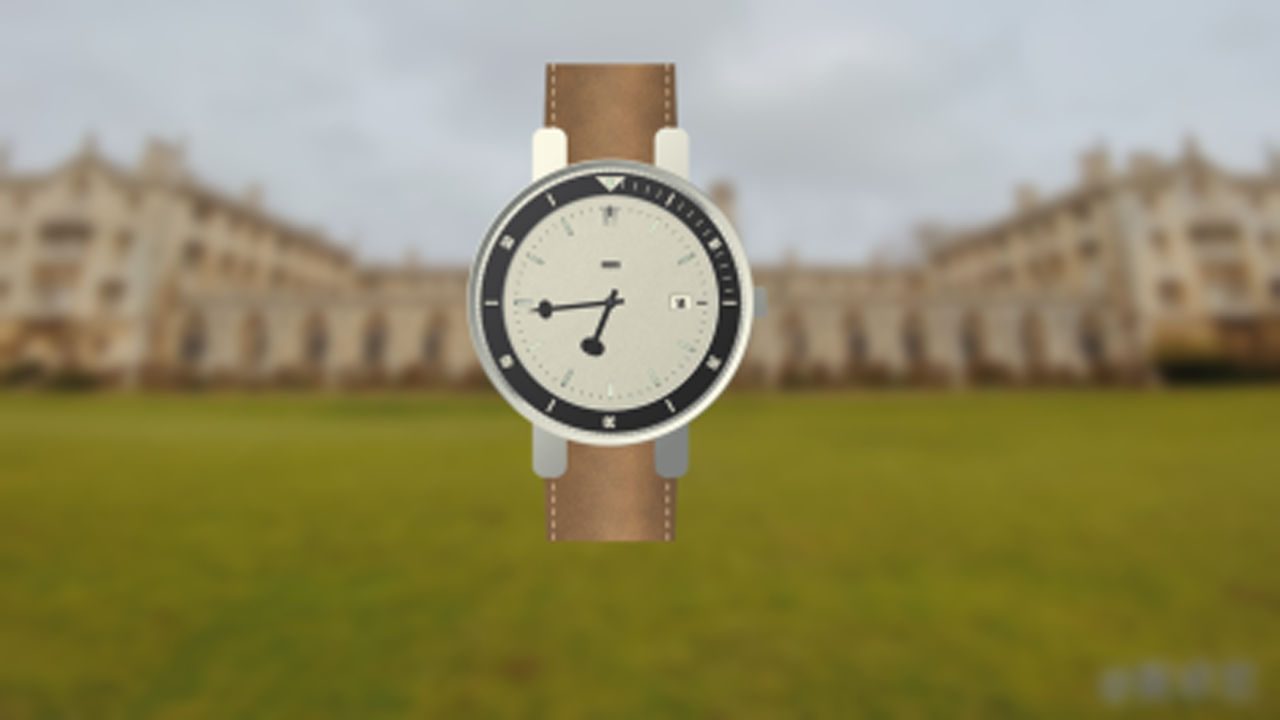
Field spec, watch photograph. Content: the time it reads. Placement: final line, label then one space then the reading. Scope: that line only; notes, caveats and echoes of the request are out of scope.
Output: 6:44
